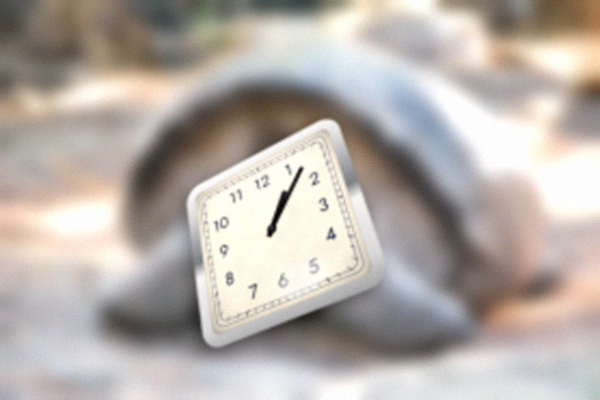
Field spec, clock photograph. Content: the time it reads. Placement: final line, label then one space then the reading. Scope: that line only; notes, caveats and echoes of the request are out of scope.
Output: 1:07
